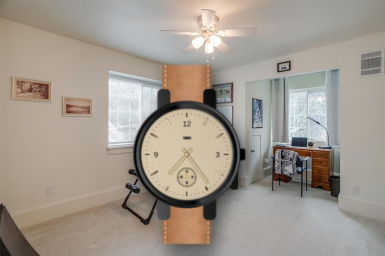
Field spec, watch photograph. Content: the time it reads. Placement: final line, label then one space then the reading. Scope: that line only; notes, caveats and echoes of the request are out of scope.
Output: 7:24
